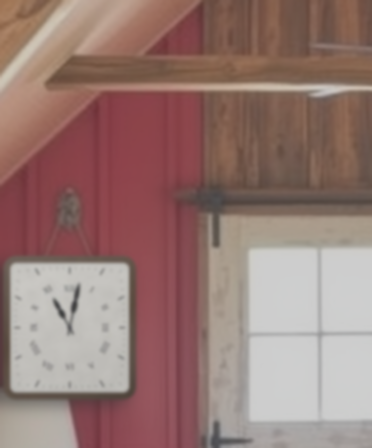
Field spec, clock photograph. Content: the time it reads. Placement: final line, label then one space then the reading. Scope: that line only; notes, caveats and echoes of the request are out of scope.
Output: 11:02
